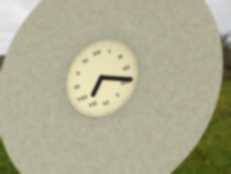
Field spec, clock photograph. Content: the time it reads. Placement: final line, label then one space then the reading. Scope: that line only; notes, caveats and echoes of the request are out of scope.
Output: 7:19
